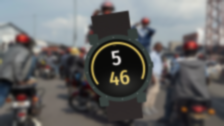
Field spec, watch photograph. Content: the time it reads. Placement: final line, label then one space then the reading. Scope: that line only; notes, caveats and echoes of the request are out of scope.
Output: 5:46
